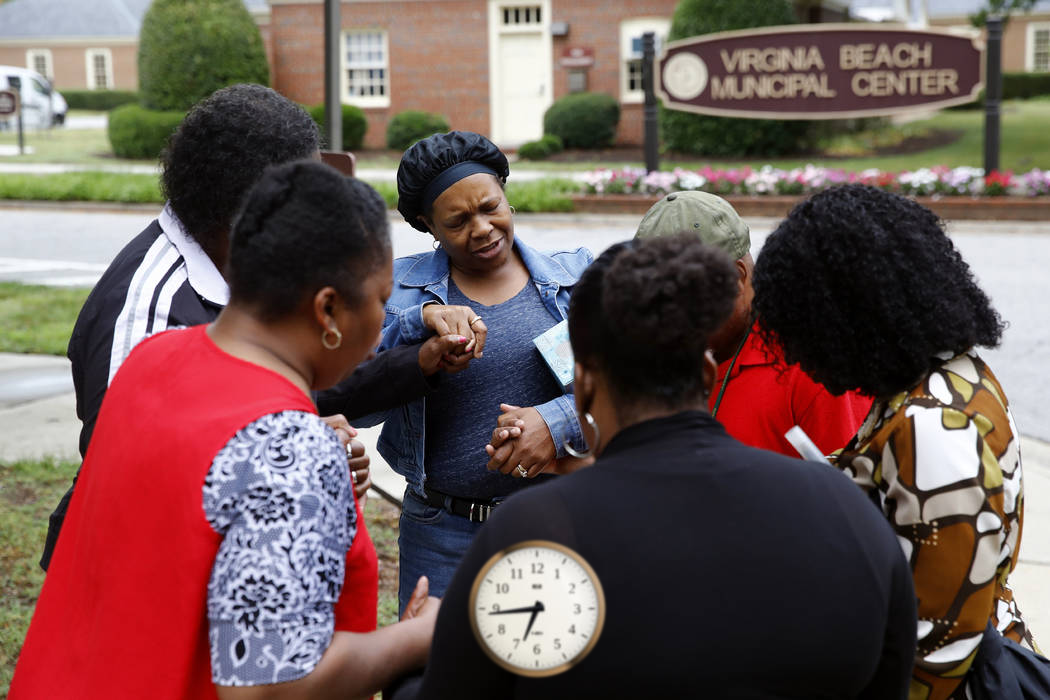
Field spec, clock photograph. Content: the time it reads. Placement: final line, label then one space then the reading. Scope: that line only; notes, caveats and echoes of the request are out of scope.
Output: 6:44
